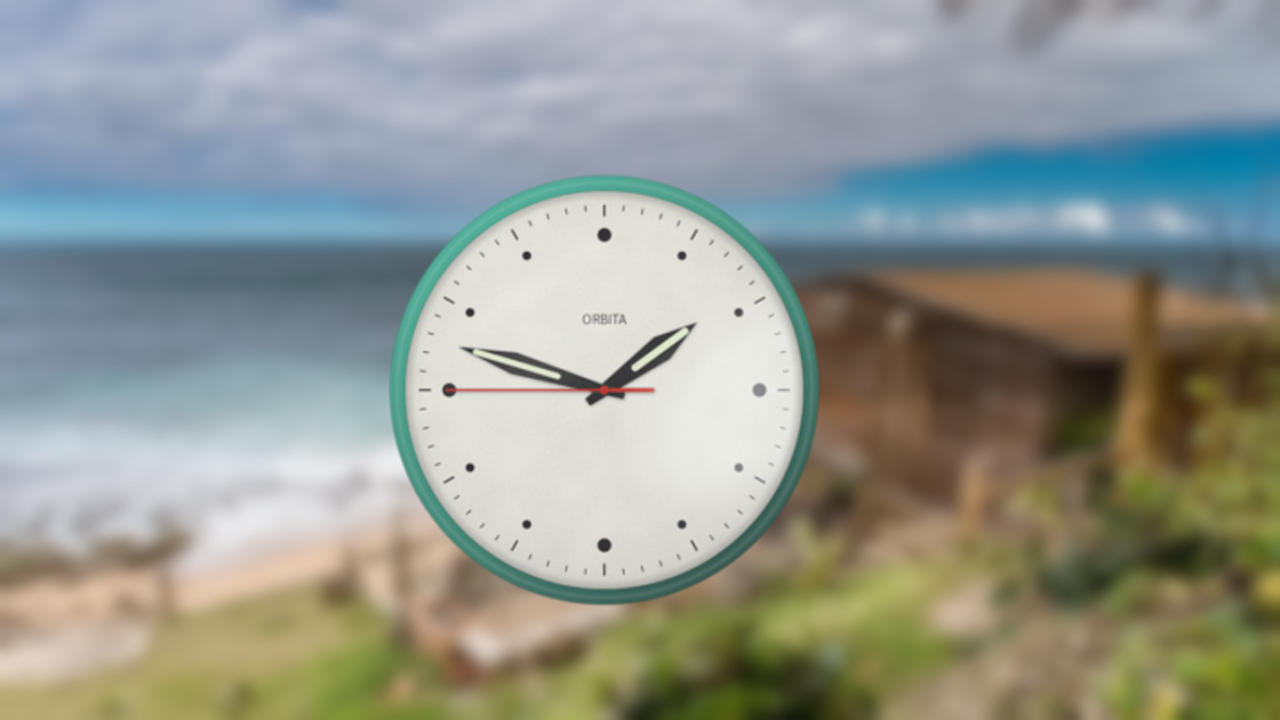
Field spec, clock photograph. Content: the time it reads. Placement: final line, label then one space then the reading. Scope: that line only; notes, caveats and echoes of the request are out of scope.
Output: 1:47:45
